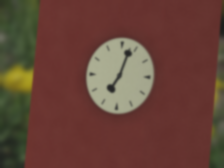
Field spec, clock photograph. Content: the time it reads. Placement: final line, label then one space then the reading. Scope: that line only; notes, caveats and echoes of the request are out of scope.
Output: 7:03
